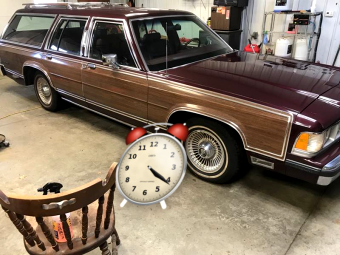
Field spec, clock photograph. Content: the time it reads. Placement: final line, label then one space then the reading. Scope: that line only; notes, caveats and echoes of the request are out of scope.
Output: 4:21
